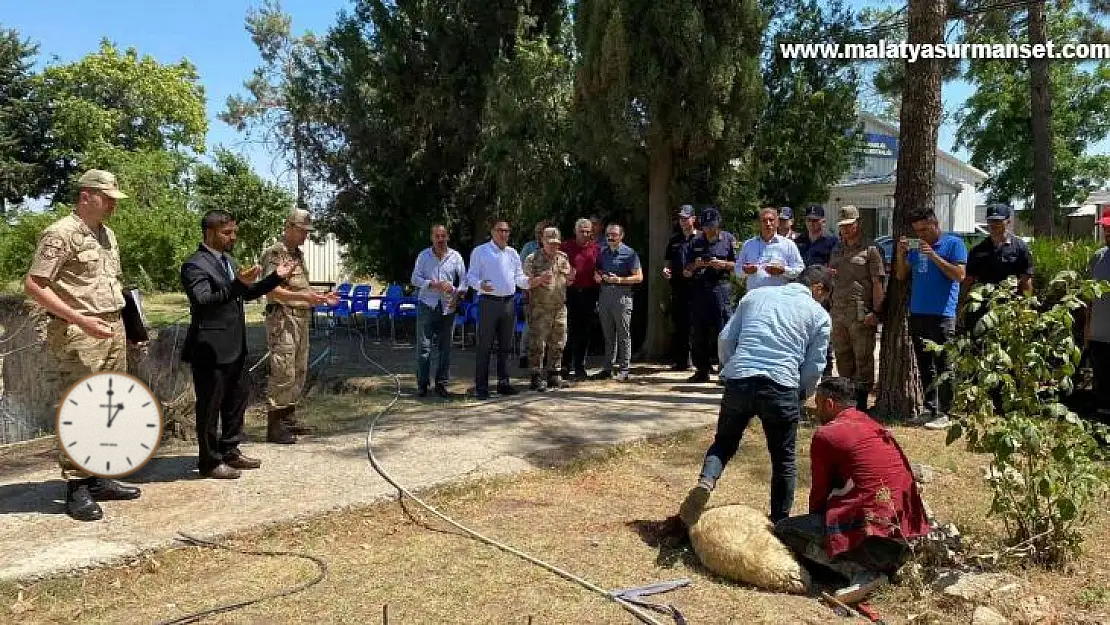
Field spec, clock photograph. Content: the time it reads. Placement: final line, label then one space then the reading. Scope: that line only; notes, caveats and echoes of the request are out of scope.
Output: 1:00
